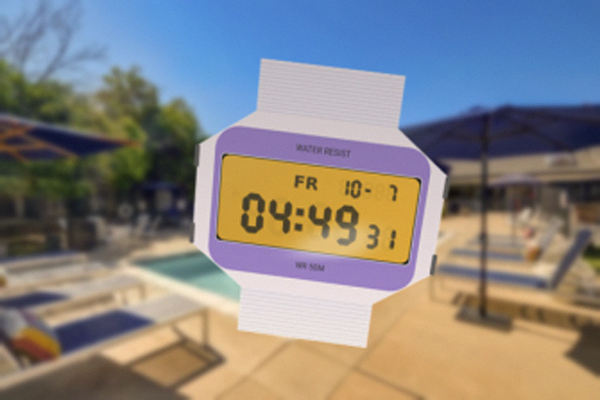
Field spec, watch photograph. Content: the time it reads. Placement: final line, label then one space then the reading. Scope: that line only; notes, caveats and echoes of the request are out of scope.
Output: 4:49:31
